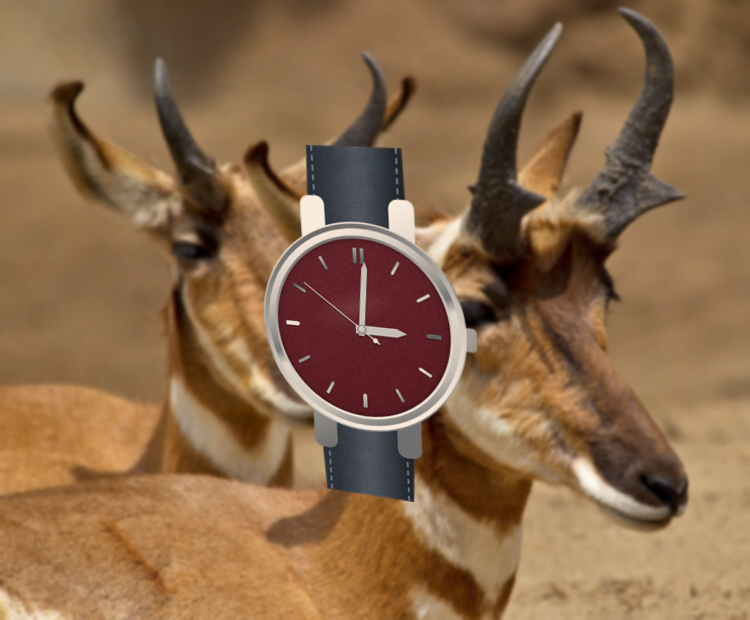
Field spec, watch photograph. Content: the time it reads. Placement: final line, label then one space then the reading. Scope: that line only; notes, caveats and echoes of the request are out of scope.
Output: 3:00:51
